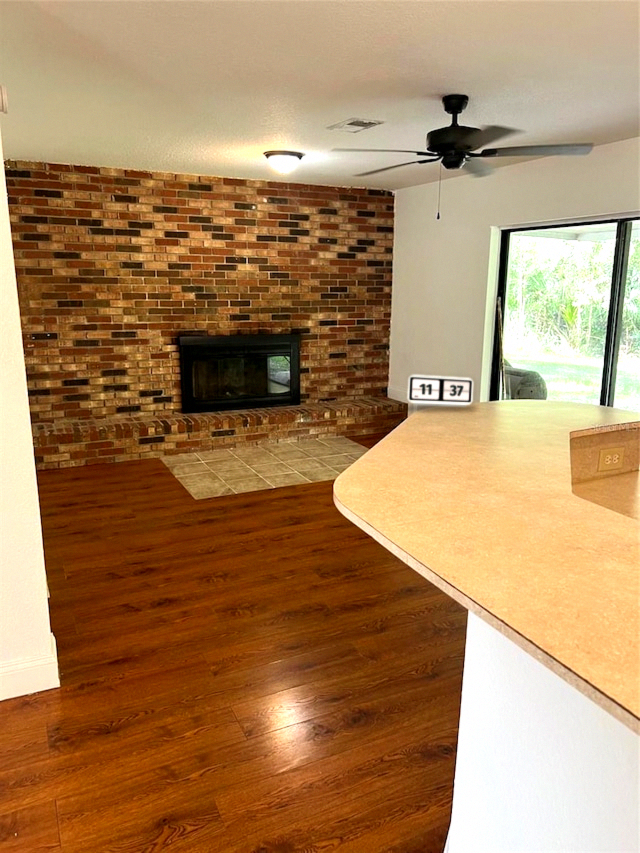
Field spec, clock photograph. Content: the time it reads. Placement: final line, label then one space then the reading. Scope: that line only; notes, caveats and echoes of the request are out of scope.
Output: 11:37
